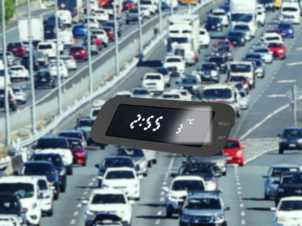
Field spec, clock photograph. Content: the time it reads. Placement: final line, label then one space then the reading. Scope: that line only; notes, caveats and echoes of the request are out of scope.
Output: 2:55
